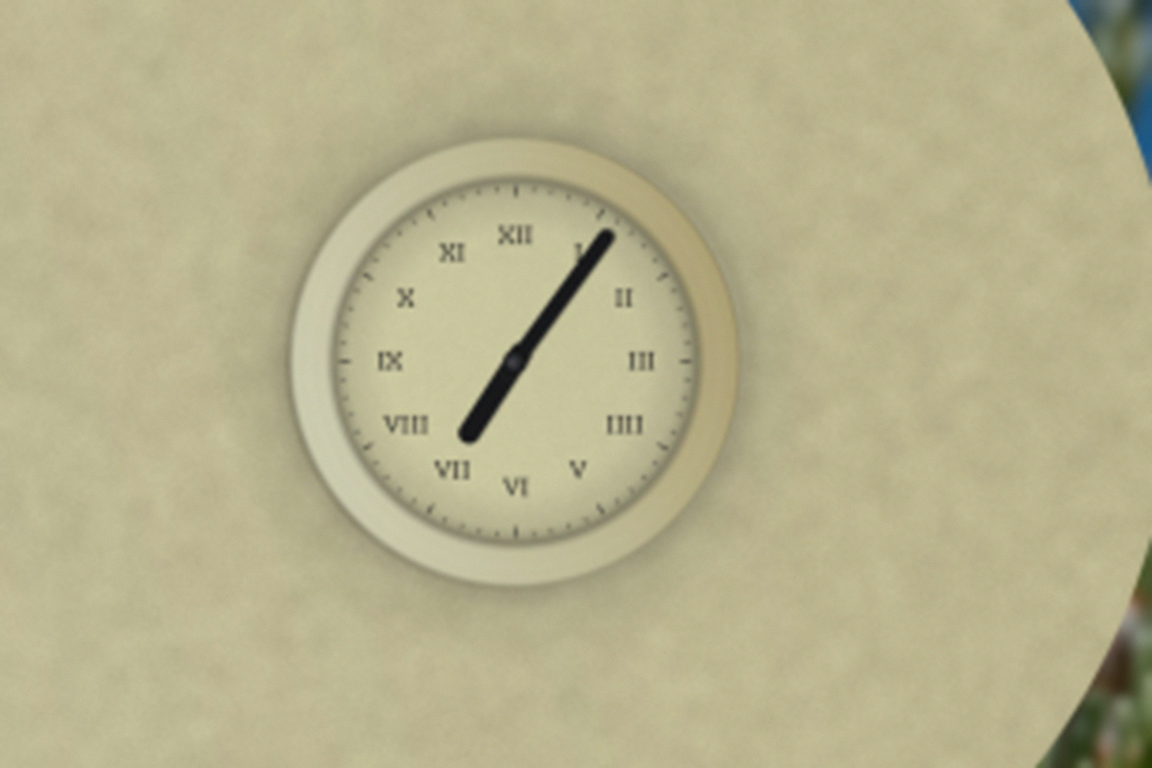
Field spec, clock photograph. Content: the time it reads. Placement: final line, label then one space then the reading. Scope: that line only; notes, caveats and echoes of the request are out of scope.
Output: 7:06
